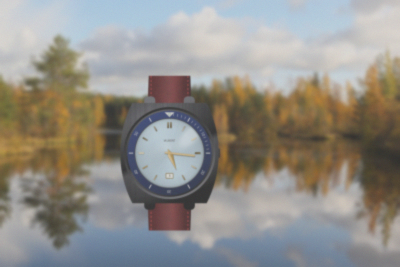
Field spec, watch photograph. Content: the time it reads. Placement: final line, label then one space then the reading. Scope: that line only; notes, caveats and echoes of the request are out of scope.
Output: 5:16
